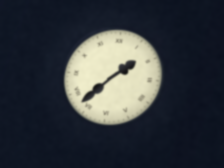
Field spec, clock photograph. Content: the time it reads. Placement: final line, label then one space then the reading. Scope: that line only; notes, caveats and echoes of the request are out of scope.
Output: 1:37
